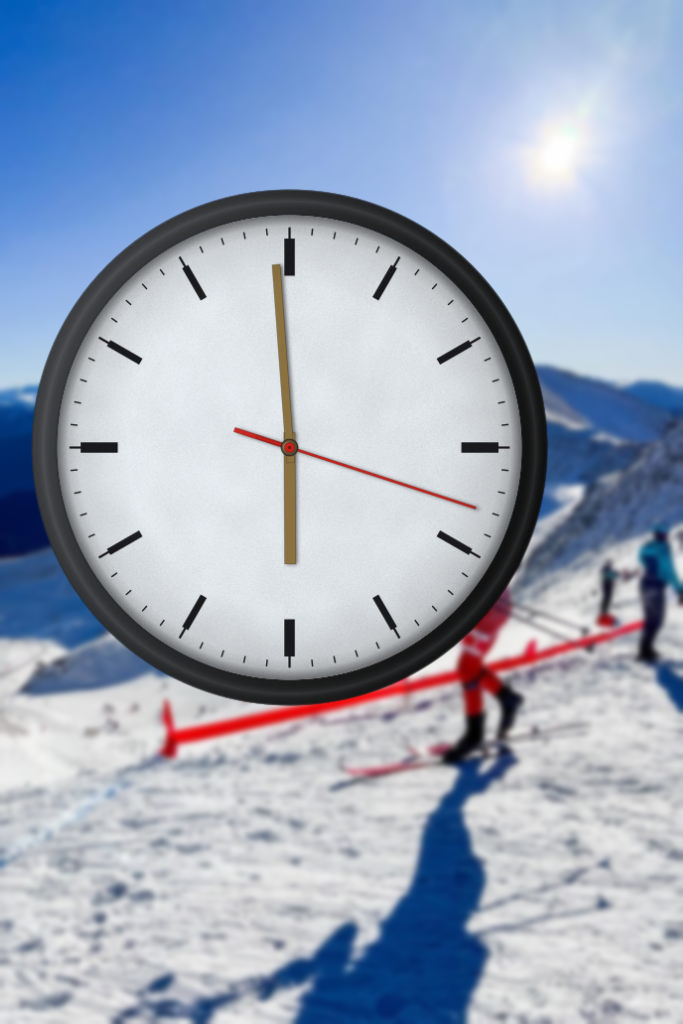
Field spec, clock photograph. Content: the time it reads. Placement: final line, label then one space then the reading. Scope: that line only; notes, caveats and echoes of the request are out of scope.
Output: 5:59:18
